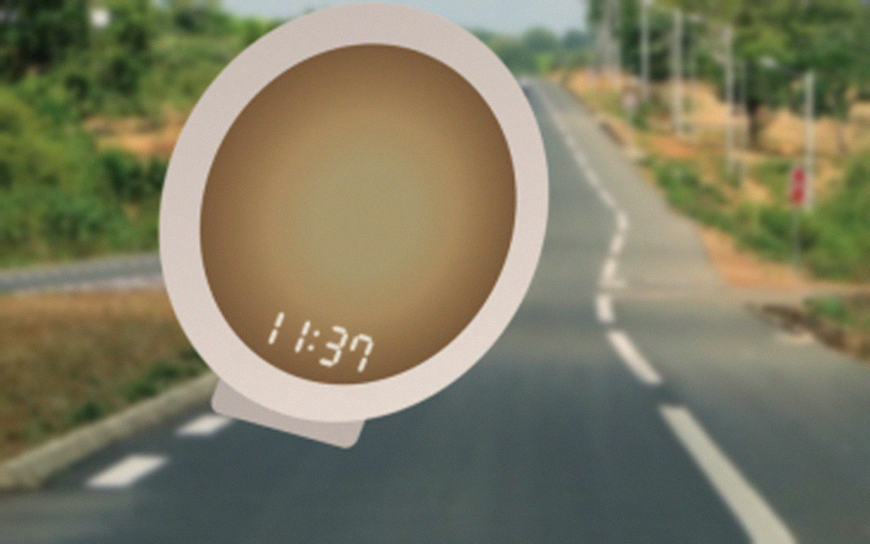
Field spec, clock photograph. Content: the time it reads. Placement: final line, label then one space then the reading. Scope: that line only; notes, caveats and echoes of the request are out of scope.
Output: 11:37
